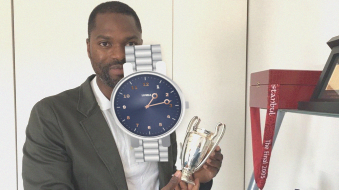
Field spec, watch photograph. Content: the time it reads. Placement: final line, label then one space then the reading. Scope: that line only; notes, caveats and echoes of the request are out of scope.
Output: 1:13
